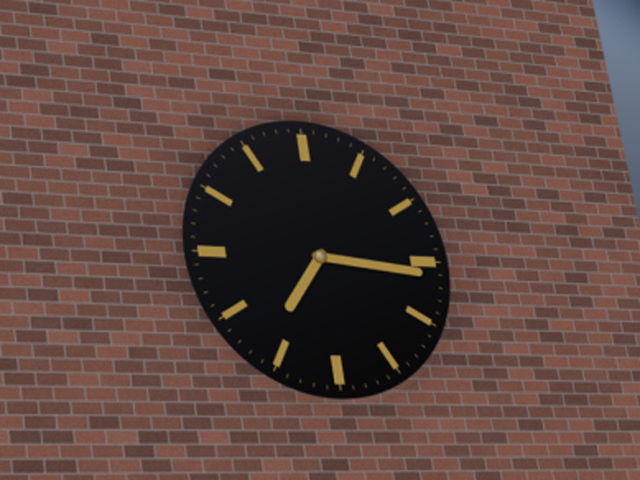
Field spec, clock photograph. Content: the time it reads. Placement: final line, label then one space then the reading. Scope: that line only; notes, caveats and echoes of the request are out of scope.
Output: 7:16
